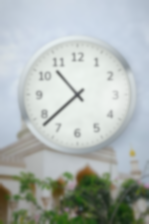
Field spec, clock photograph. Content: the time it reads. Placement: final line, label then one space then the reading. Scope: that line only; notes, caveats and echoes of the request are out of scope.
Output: 10:38
